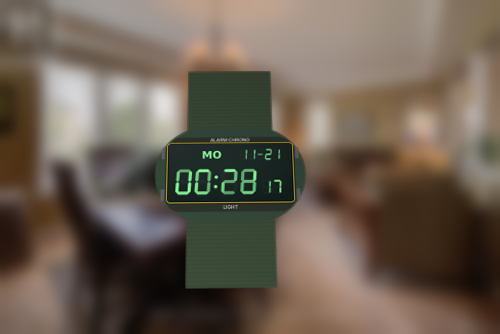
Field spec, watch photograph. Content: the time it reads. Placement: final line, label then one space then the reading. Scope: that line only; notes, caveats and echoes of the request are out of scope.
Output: 0:28:17
